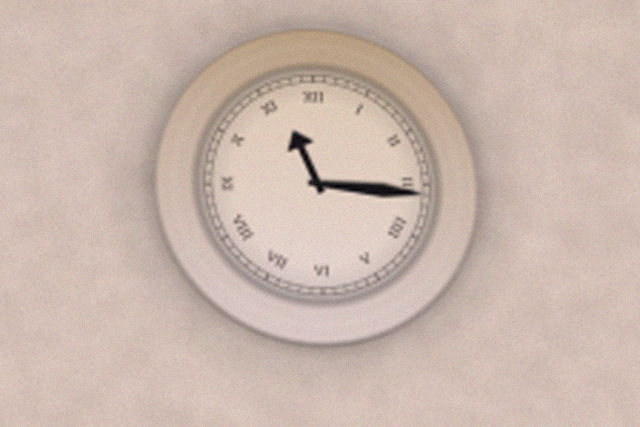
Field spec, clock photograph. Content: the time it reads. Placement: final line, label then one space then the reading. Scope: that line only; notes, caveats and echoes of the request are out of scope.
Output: 11:16
